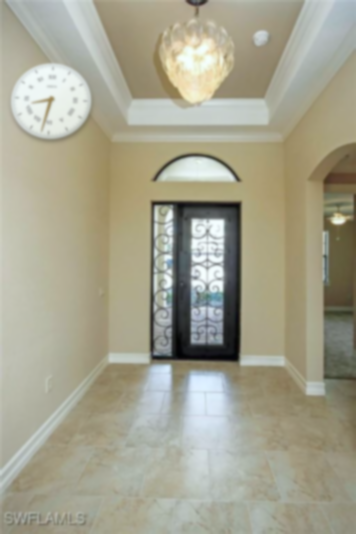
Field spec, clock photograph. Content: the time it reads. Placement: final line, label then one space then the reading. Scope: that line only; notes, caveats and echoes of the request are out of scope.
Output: 8:32
